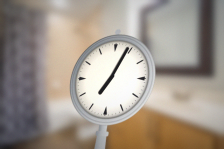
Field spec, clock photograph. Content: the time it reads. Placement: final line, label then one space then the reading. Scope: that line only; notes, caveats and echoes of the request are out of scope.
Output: 7:04
